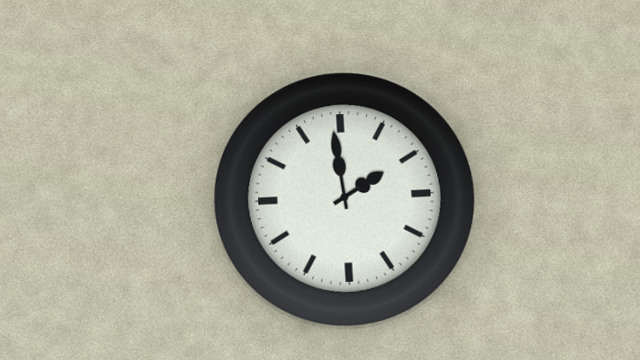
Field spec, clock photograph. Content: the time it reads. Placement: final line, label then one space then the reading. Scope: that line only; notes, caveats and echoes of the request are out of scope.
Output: 1:59
